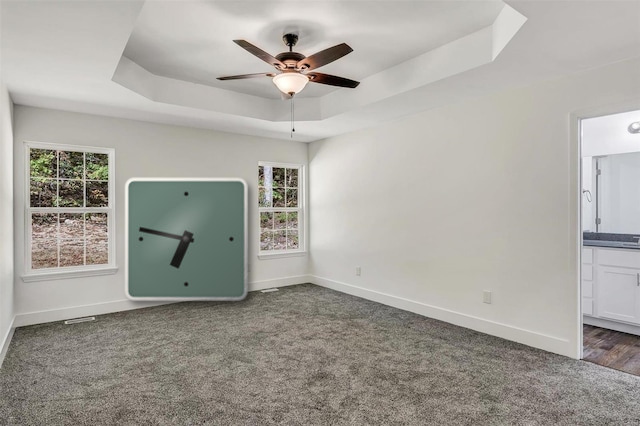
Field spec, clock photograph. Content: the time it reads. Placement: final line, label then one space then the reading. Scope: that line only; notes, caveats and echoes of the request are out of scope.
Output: 6:47
